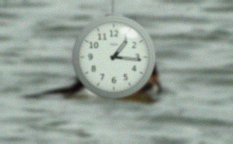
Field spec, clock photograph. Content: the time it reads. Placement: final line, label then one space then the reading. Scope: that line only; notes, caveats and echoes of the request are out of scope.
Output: 1:16
